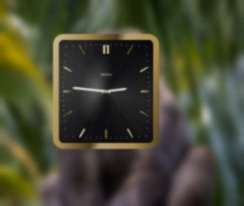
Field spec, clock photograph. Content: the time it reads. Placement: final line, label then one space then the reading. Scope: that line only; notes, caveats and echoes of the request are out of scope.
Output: 2:46
